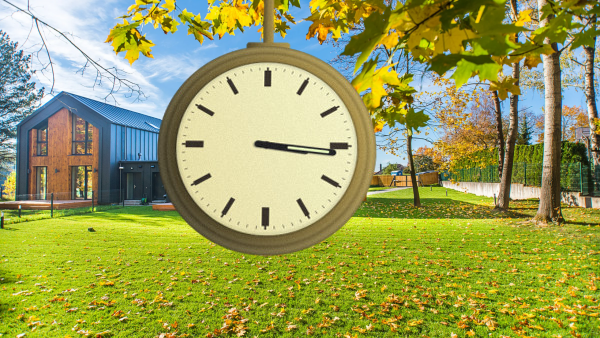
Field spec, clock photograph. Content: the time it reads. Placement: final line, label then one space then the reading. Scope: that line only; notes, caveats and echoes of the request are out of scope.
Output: 3:16
